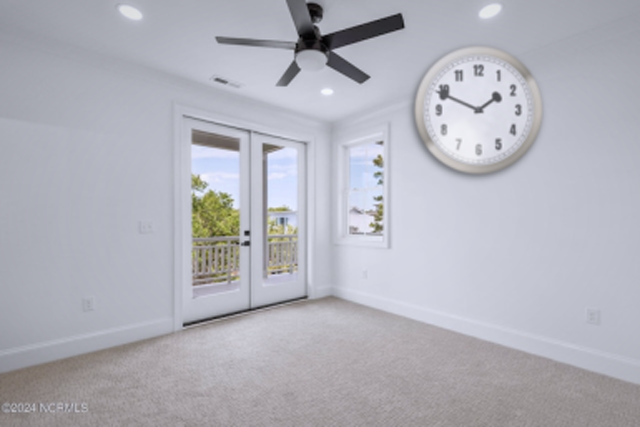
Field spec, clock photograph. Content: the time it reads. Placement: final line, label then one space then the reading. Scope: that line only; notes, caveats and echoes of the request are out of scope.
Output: 1:49
